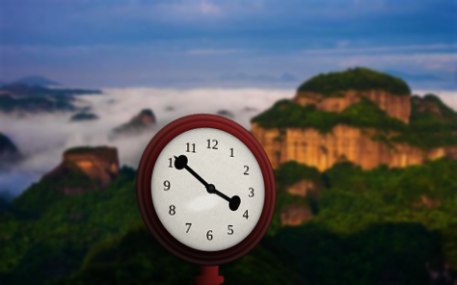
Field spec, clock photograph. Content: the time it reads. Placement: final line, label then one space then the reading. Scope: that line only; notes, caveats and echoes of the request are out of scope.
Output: 3:51
